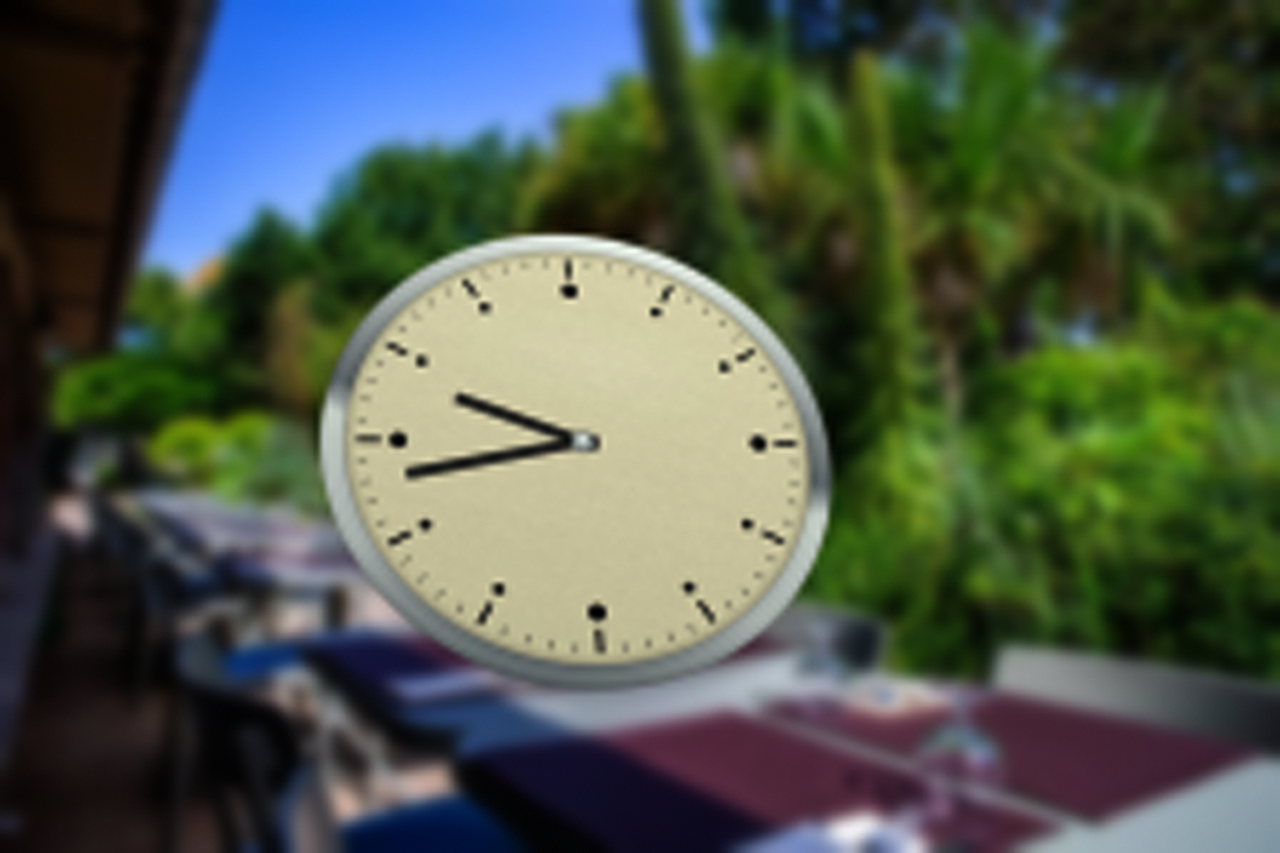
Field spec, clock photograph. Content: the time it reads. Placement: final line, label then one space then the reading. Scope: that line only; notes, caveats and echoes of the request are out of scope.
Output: 9:43
